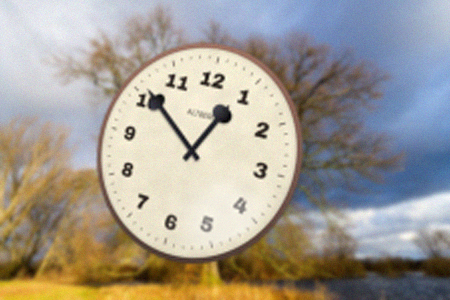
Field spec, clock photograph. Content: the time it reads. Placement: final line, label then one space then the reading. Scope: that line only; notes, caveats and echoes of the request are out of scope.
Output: 12:51
